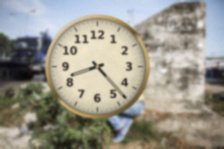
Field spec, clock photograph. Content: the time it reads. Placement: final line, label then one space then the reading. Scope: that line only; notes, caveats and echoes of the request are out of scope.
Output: 8:23
